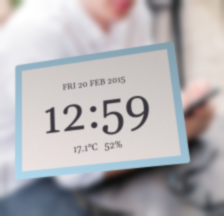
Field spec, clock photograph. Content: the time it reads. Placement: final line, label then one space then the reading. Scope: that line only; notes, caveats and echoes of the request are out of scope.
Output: 12:59
